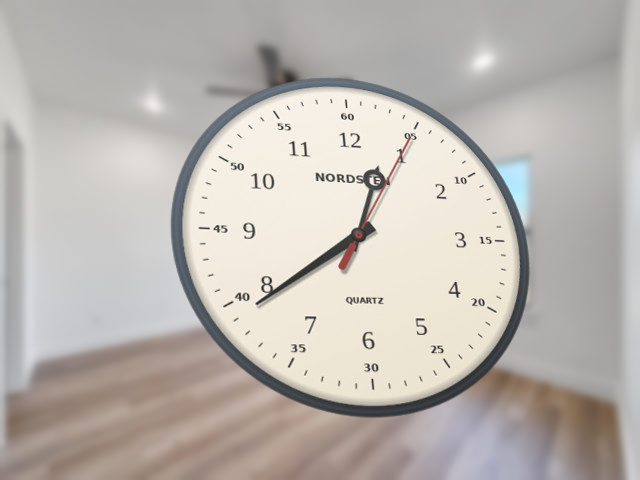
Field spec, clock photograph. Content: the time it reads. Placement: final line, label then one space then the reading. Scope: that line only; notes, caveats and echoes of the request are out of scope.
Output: 12:39:05
